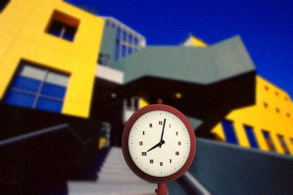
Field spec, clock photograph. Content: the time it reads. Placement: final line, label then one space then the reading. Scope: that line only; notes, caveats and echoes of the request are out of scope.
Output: 8:02
